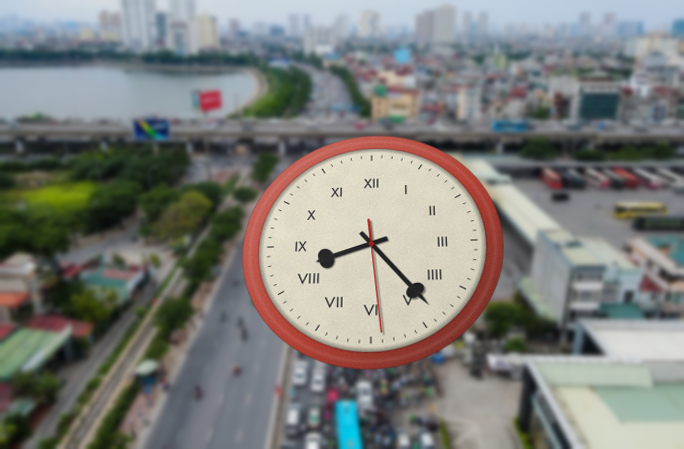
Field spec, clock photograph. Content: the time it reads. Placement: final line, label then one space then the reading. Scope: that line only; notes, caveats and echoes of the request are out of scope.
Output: 8:23:29
